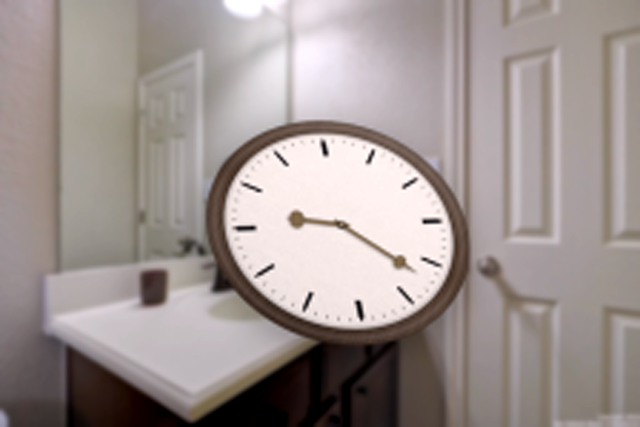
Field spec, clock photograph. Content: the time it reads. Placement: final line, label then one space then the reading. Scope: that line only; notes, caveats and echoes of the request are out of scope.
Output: 9:22
